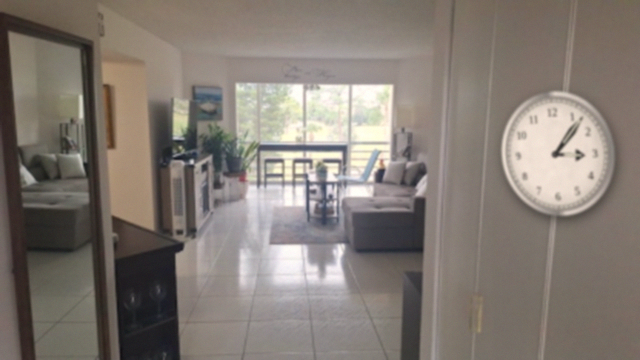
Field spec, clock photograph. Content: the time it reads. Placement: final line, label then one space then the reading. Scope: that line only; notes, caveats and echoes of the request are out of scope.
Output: 3:07
